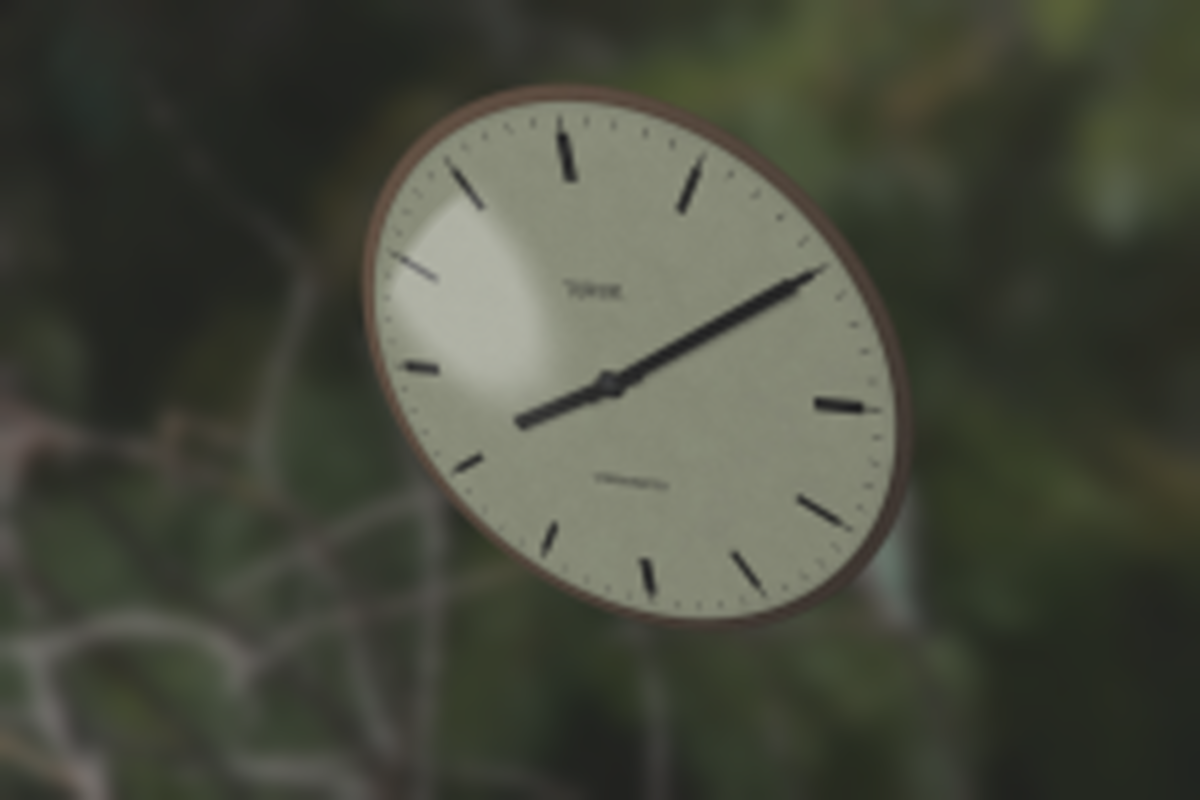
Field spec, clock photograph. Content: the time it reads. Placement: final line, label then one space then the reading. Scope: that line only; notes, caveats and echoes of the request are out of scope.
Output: 8:10
